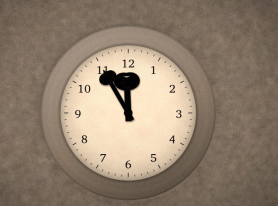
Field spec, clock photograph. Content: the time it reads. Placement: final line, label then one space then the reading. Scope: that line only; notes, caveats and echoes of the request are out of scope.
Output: 11:55
